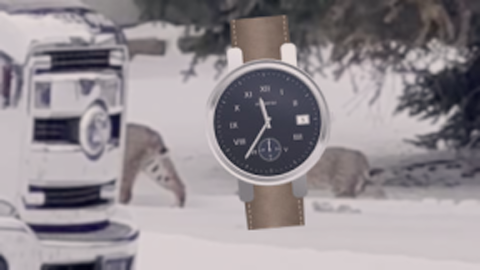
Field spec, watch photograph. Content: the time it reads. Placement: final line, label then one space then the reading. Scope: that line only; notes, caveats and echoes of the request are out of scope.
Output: 11:36
